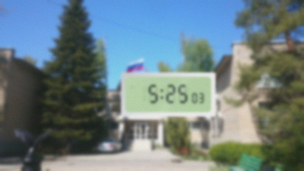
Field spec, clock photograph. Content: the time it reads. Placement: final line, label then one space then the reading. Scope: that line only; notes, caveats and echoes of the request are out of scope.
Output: 5:25
